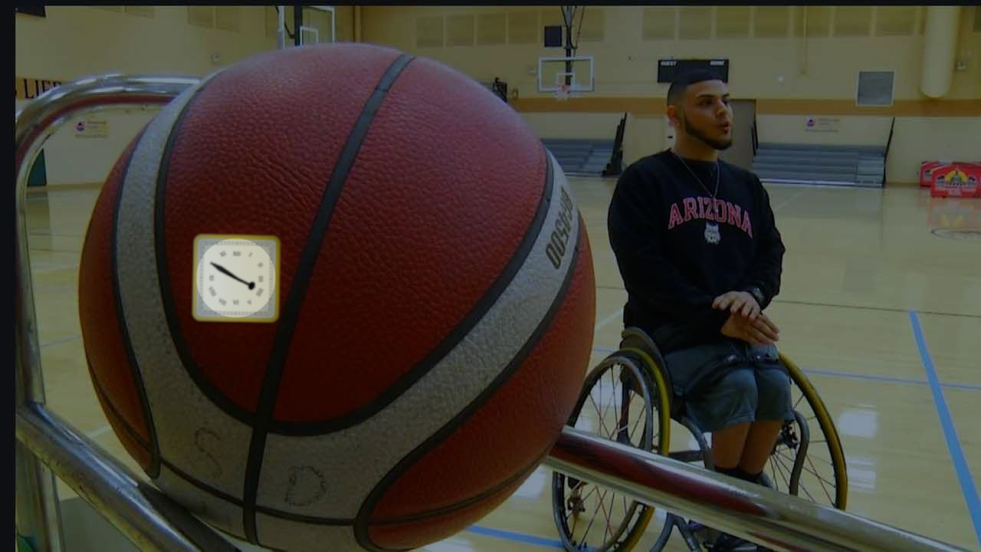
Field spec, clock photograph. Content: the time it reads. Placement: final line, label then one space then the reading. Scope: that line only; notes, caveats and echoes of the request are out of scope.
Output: 3:50
